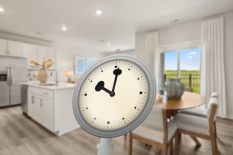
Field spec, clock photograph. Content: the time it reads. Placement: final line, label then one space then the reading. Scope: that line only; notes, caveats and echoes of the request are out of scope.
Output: 10:01
